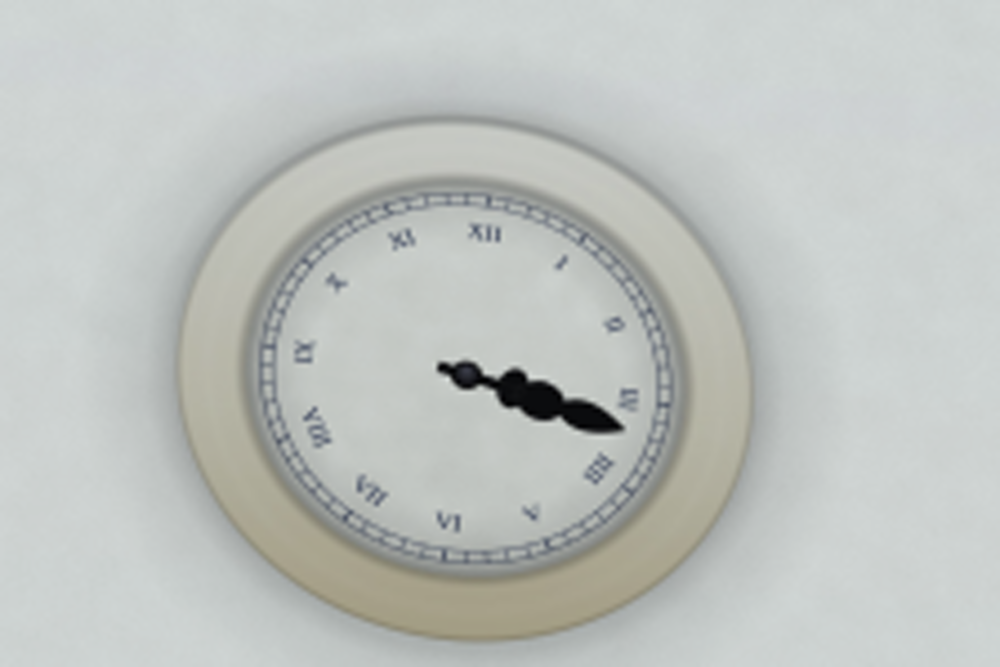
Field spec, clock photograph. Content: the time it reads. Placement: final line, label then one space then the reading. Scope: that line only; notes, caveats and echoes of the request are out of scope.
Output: 3:17
